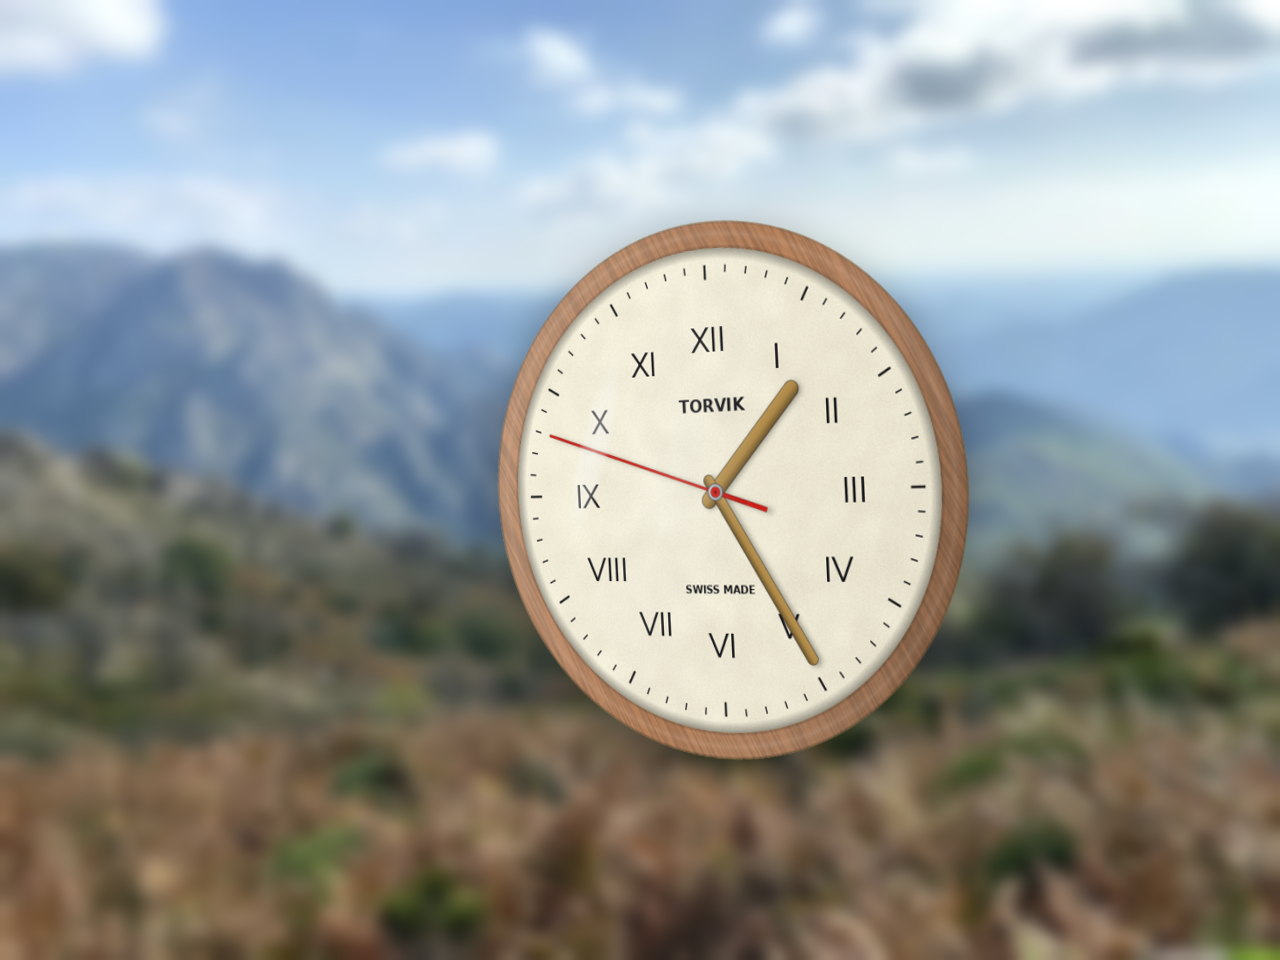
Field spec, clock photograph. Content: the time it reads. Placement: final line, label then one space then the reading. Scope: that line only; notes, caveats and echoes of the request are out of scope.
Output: 1:24:48
